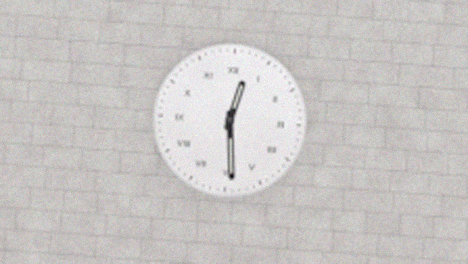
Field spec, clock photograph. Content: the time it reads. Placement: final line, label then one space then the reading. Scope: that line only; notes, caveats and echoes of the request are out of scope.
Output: 12:29
